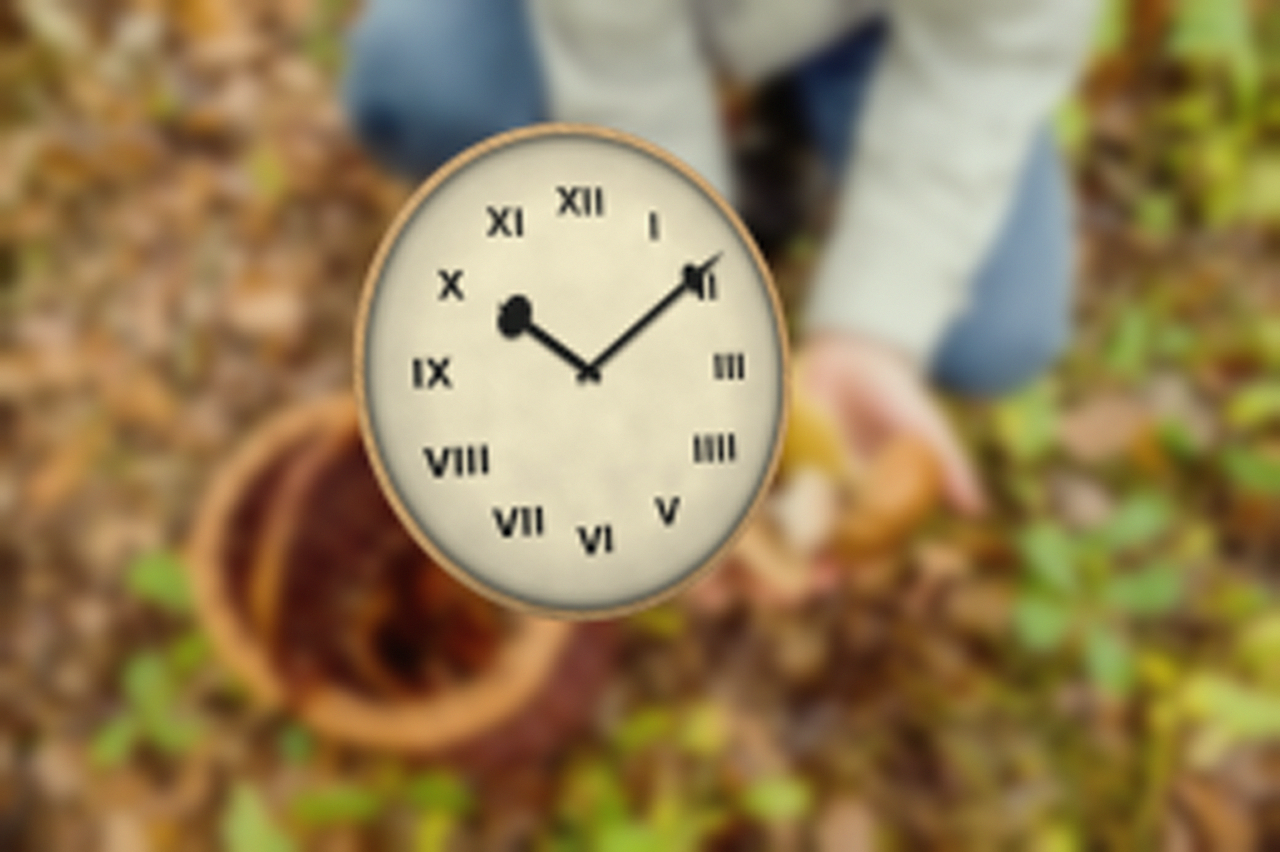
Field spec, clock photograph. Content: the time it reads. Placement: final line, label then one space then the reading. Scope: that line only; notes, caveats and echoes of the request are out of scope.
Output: 10:09
